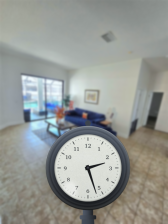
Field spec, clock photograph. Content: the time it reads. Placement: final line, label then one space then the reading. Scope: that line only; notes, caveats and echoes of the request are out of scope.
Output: 2:27
